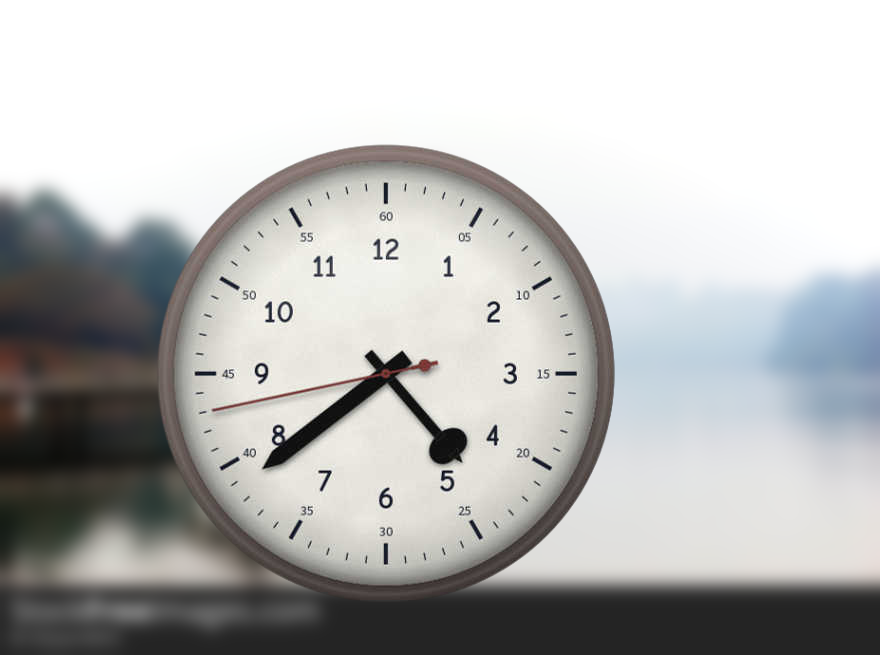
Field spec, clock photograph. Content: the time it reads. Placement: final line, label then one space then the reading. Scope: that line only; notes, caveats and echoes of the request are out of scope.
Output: 4:38:43
